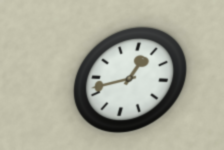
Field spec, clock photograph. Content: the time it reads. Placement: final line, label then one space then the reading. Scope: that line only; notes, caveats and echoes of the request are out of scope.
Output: 12:42
